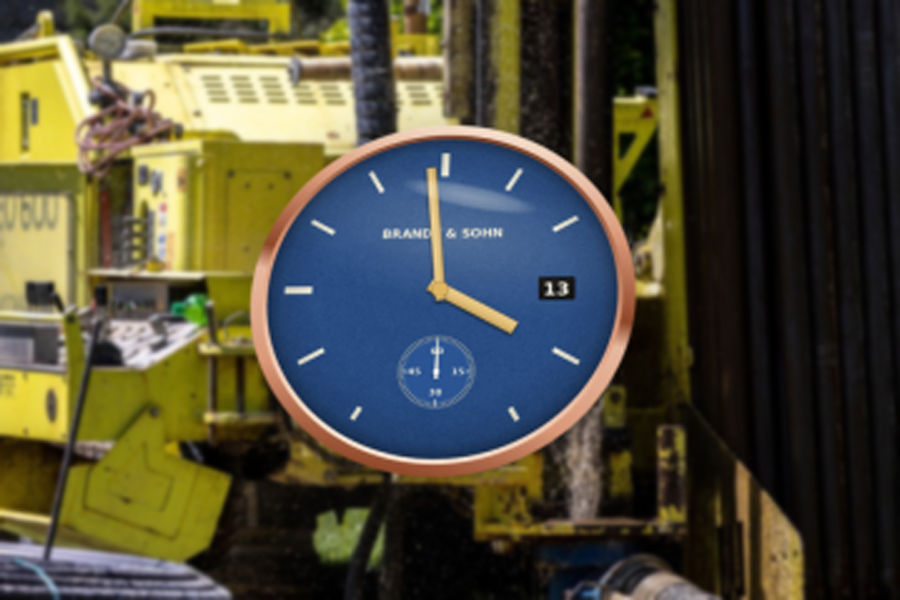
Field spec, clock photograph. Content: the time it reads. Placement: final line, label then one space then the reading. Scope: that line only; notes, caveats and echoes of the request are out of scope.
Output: 3:59
